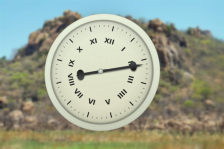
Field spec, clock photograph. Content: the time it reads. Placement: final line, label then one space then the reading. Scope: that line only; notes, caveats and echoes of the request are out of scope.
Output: 8:11
